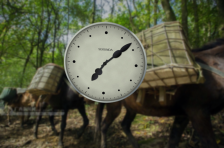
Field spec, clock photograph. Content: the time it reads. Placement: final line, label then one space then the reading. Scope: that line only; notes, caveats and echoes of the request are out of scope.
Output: 7:08
